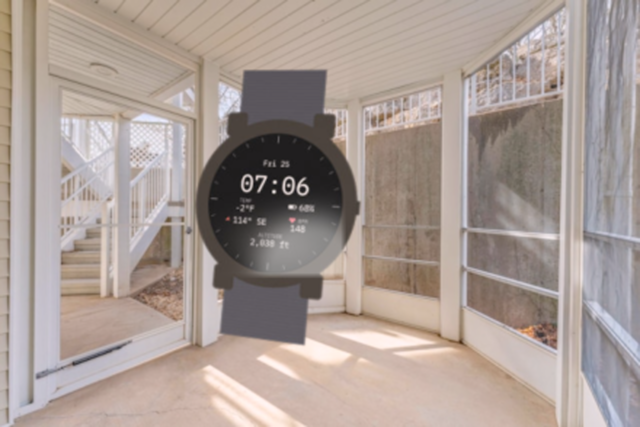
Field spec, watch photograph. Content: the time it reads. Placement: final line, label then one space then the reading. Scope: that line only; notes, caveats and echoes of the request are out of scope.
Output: 7:06
